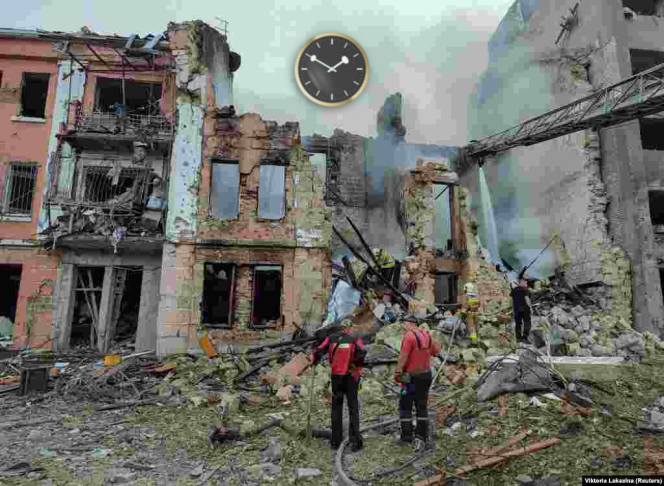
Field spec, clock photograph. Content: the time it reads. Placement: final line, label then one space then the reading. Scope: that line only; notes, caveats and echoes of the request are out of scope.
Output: 1:50
